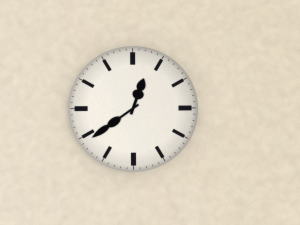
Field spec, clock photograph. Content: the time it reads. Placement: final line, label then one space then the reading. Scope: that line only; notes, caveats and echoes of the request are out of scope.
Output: 12:39
